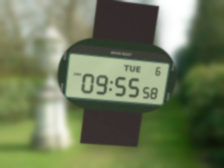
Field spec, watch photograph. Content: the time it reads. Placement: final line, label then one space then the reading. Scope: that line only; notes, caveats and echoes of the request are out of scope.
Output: 9:55:58
